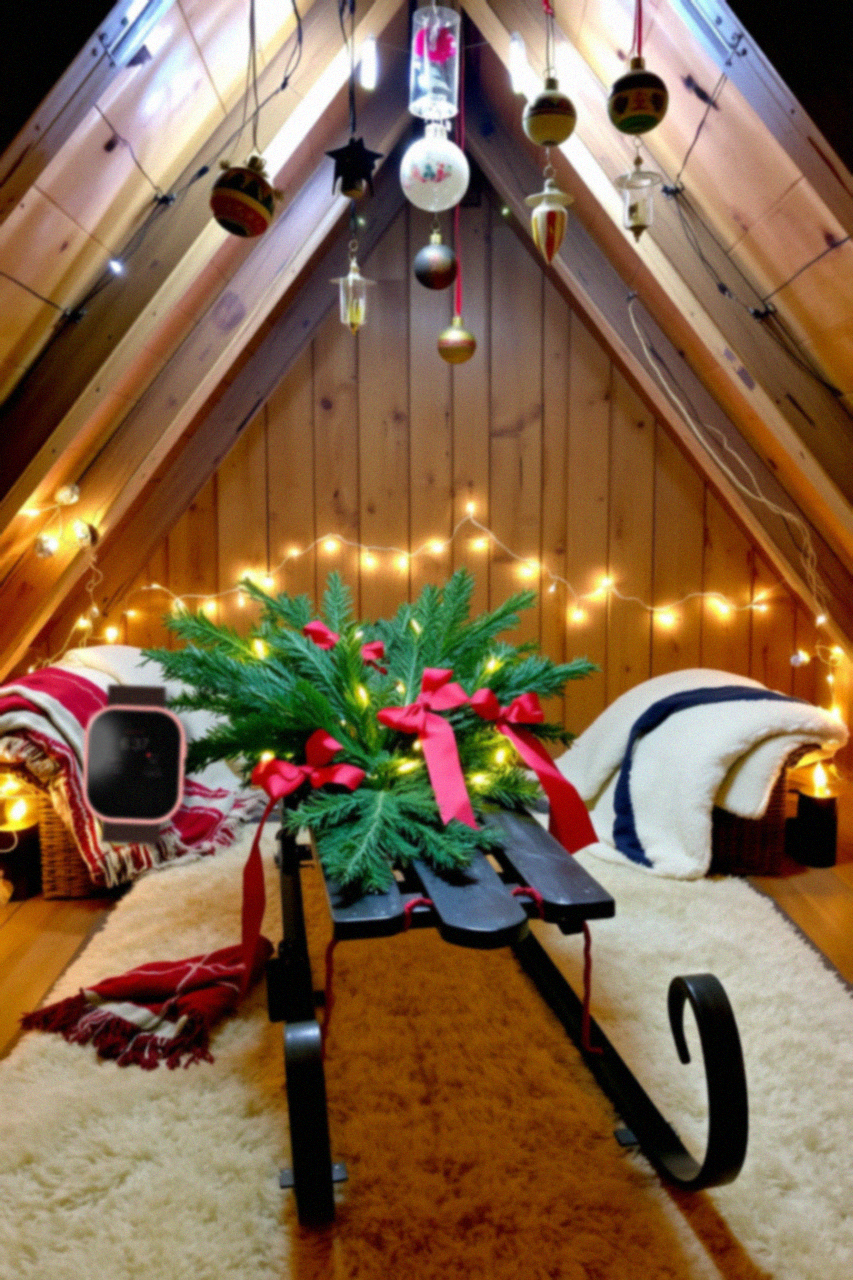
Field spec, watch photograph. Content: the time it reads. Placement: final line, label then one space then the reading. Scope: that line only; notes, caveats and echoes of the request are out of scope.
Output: 6:37
